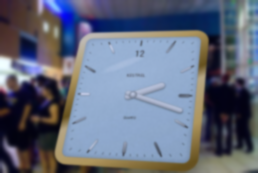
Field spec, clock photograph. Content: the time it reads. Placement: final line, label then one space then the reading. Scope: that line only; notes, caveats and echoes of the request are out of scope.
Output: 2:18
